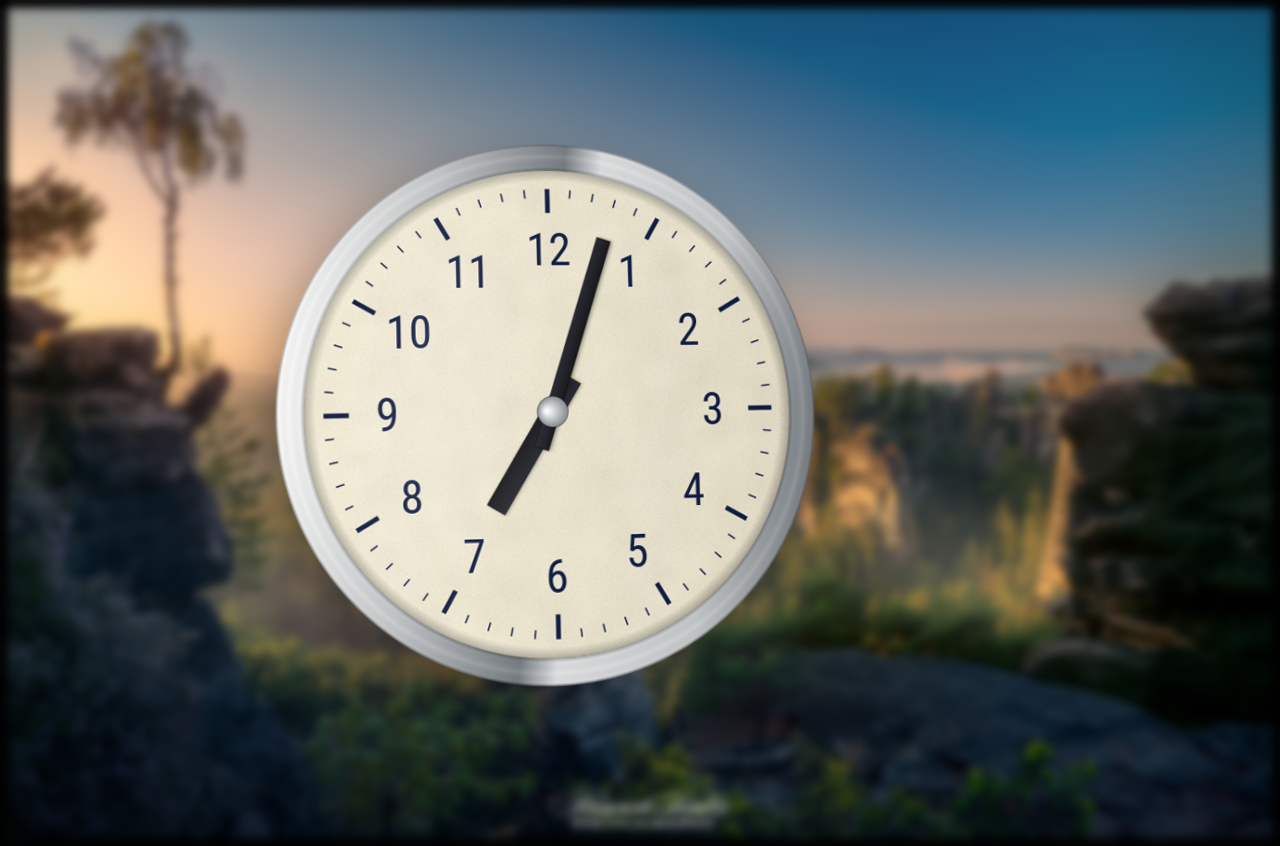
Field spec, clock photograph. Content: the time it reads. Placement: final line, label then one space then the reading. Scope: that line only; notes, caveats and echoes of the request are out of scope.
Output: 7:03
